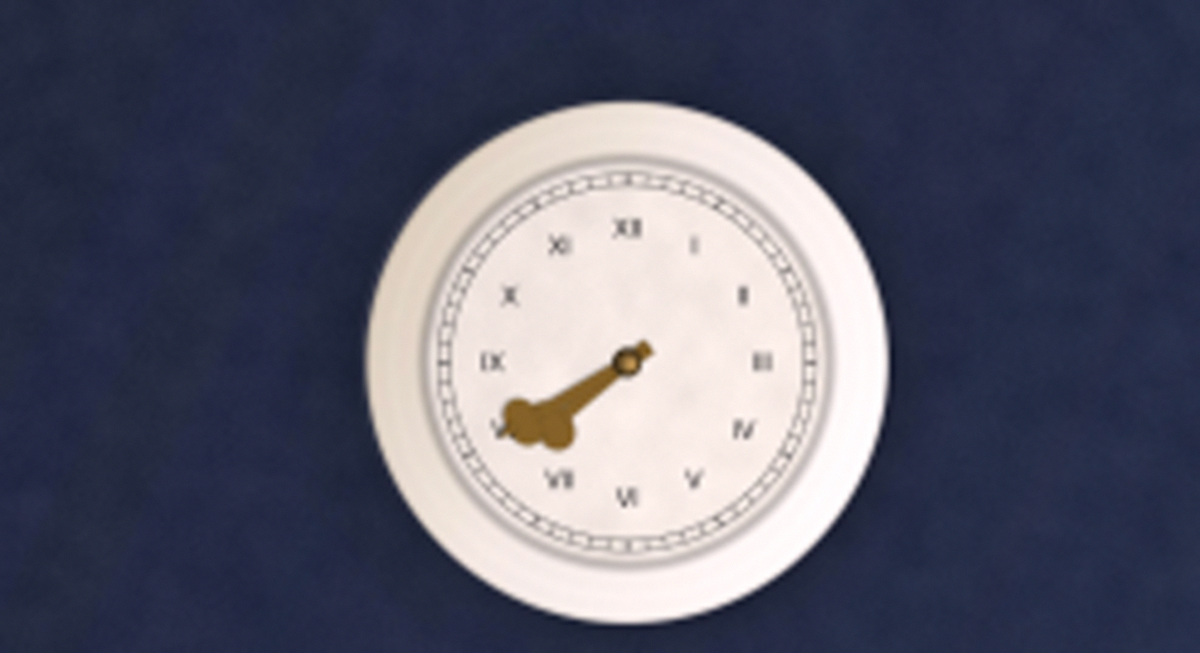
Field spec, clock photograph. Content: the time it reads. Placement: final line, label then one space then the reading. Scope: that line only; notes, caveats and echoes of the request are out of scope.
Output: 7:40
